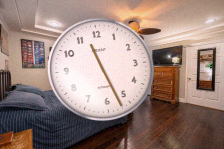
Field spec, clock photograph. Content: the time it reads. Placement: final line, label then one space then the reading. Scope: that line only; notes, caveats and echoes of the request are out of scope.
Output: 11:27
